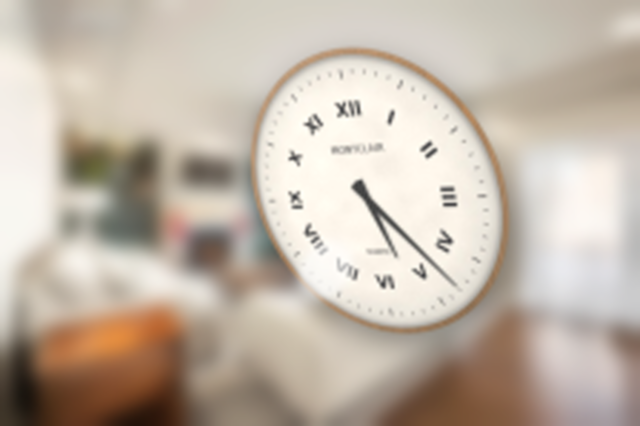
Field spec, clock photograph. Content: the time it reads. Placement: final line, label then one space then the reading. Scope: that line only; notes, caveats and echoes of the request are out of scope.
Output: 5:23
